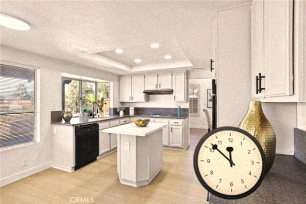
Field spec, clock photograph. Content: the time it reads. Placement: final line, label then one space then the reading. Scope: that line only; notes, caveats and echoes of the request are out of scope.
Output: 11:52
